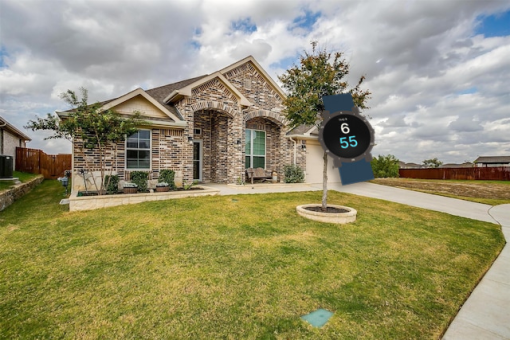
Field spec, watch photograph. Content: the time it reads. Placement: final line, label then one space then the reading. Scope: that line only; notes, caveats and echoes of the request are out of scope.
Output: 6:55
